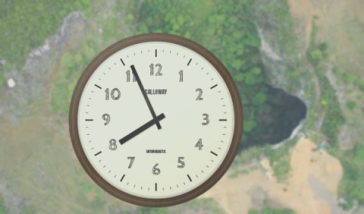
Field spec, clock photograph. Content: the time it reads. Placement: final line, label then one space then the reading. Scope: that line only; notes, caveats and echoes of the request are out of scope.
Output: 7:56
